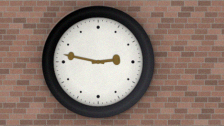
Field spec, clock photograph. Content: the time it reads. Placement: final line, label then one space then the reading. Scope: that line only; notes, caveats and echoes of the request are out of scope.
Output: 2:47
